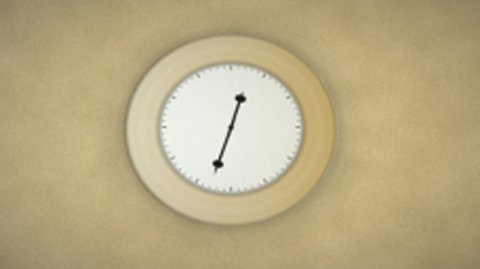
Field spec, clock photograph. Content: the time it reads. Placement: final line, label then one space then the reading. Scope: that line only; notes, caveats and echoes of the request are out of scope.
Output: 12:33
